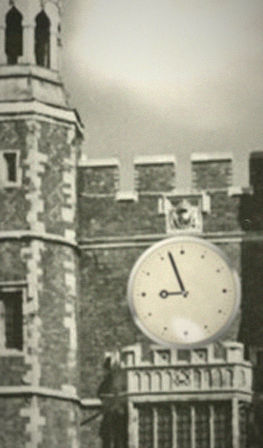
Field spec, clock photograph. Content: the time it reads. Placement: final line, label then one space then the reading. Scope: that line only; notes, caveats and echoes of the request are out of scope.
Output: 8:57
